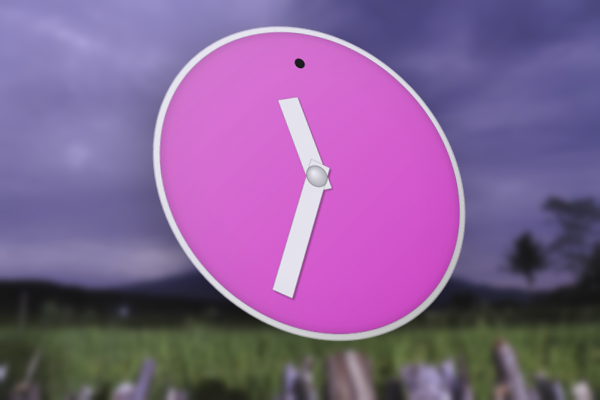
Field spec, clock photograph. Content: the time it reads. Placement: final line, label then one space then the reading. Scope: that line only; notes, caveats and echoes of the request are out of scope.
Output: 11:34
